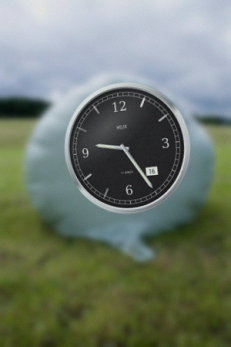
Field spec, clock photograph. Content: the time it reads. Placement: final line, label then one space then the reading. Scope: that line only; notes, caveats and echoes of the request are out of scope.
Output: 9:25
